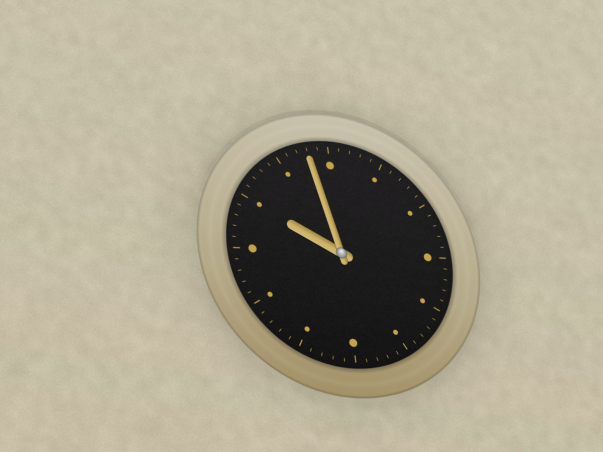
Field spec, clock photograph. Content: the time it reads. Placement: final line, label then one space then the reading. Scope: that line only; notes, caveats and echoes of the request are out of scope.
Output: 9:58
